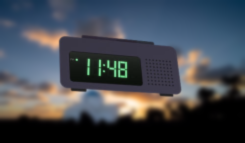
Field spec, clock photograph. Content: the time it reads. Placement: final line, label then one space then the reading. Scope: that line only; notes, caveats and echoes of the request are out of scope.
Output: 11:48
